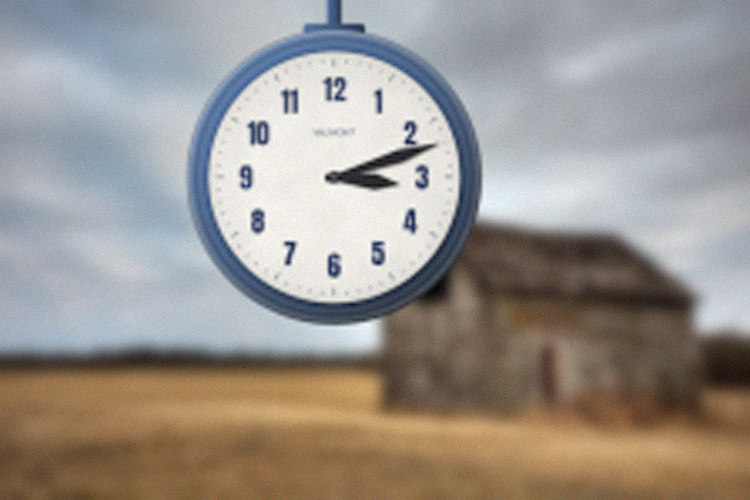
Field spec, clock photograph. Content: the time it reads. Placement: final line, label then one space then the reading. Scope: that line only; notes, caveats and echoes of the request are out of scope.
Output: 3:12
